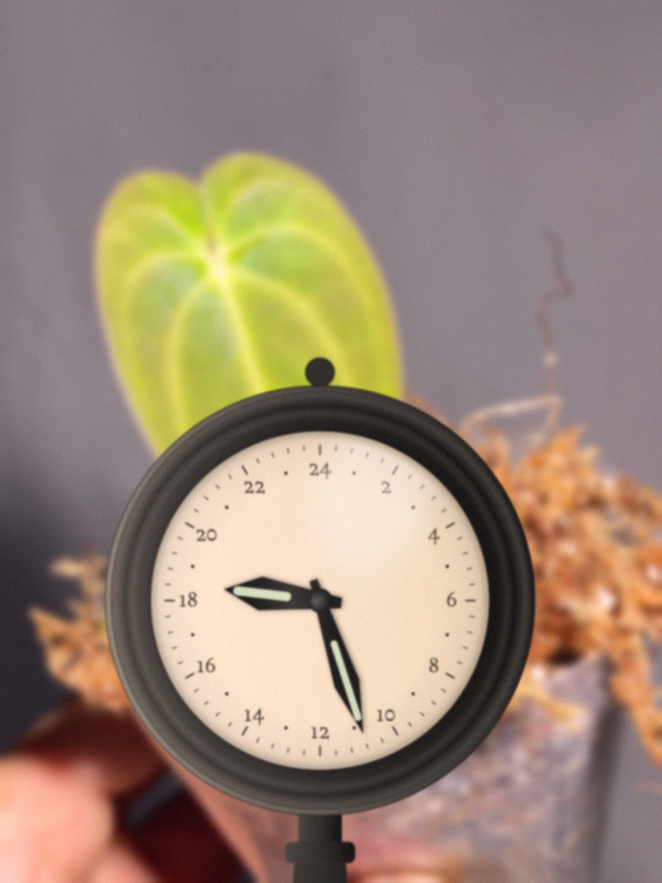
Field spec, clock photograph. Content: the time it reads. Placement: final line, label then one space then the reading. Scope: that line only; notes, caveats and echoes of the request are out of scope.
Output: 18:27
